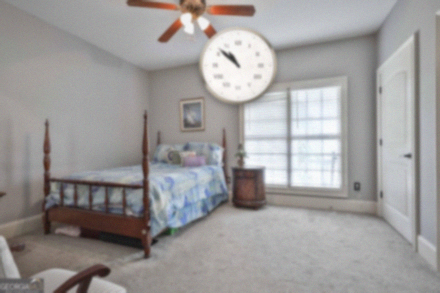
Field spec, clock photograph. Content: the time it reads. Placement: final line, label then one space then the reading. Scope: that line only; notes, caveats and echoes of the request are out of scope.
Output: 10:52
